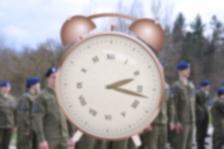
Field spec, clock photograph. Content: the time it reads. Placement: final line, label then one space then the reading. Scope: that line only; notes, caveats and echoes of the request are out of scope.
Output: 2:17
